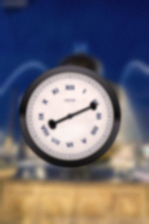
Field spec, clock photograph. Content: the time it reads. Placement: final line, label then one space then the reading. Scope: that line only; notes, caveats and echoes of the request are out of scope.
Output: 8:11
